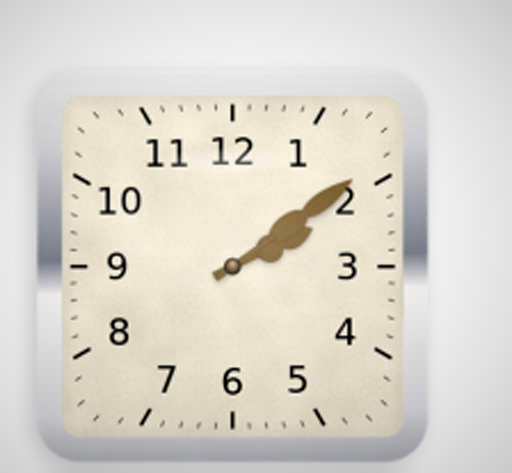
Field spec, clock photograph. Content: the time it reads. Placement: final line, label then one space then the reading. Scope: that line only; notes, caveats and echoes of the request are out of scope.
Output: 2:09
